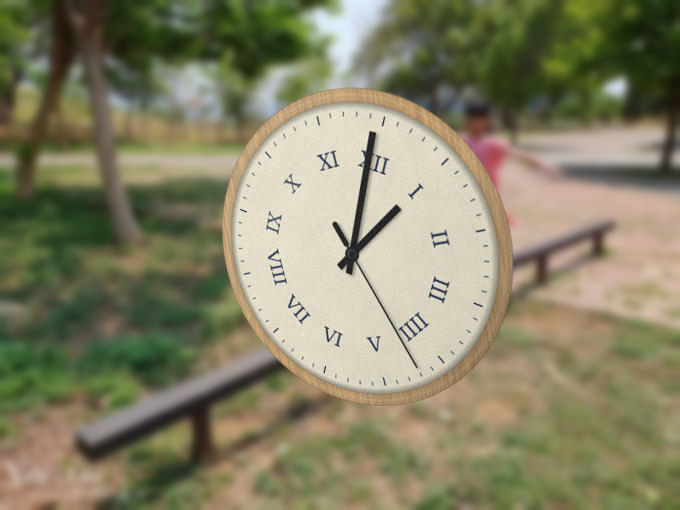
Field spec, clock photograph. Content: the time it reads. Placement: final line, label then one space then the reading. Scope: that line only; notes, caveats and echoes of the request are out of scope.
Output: 12:59:22
